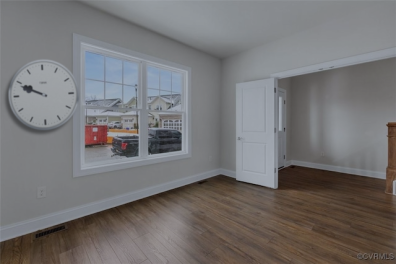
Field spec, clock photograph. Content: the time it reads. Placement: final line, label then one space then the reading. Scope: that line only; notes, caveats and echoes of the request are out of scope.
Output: 9:49
